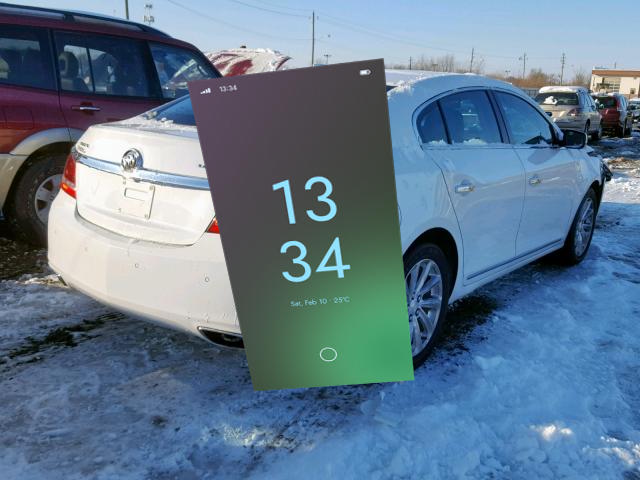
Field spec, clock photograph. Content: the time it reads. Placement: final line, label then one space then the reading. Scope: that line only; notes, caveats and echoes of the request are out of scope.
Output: 13:34
